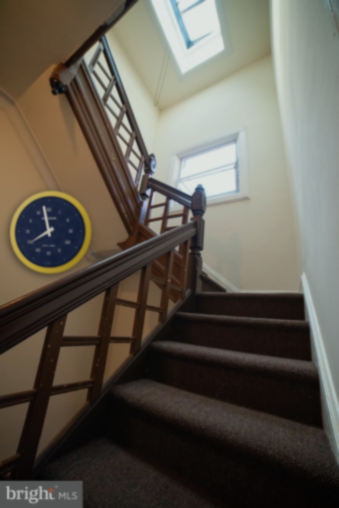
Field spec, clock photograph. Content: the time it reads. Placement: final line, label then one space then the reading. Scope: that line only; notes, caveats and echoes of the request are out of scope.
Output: 7:58
